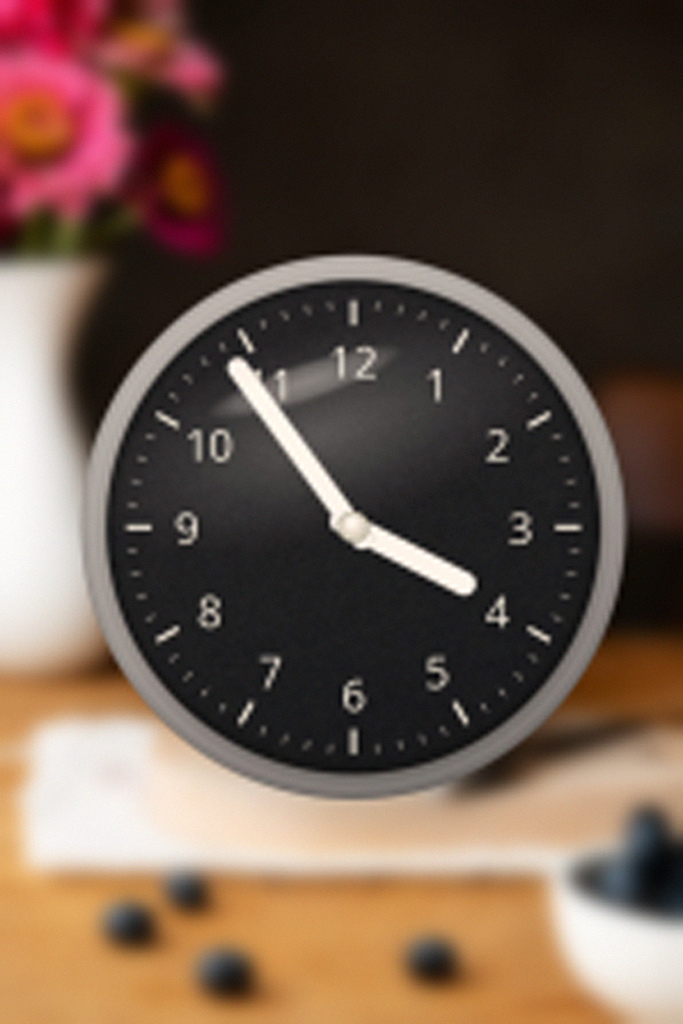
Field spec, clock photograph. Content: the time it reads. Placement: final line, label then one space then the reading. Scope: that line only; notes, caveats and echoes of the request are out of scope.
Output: 3:54
